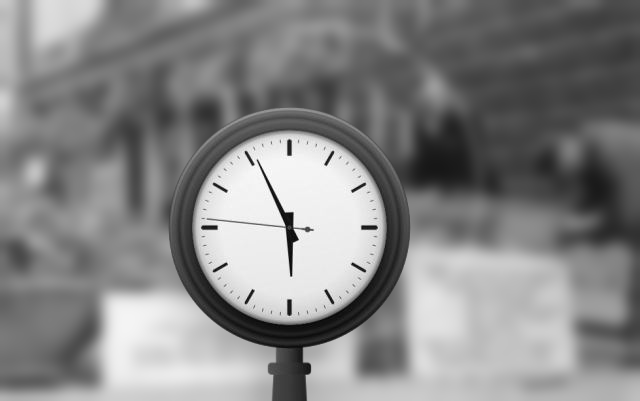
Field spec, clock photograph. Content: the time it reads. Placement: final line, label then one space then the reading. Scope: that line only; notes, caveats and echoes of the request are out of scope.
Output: 5:55:46
